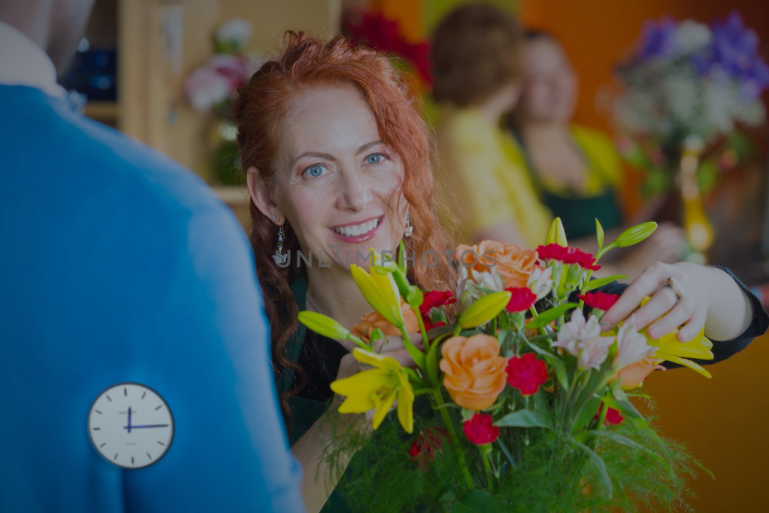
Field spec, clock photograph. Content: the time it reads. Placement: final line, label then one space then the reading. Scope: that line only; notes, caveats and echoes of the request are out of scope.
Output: 12:15
